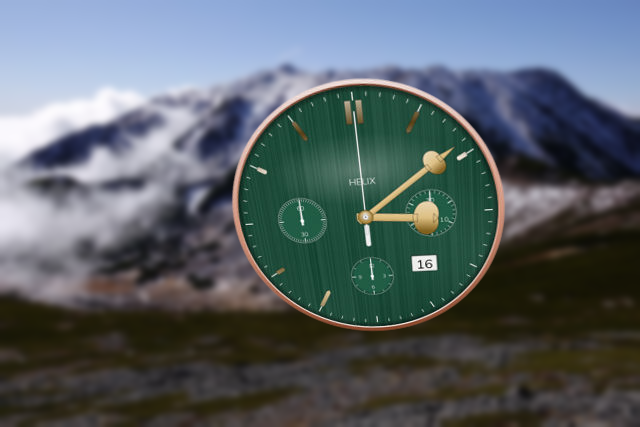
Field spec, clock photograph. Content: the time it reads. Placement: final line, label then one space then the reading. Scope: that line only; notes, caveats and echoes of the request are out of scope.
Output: 3:09
